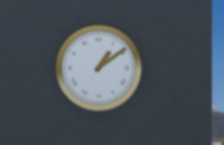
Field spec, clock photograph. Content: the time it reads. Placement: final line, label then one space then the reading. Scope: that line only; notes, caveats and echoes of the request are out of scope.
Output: 1:09
